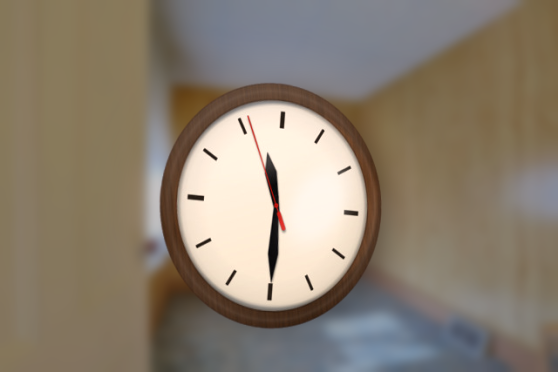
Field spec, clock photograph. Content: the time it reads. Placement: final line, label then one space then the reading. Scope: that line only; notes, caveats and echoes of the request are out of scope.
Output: 11:29:56
